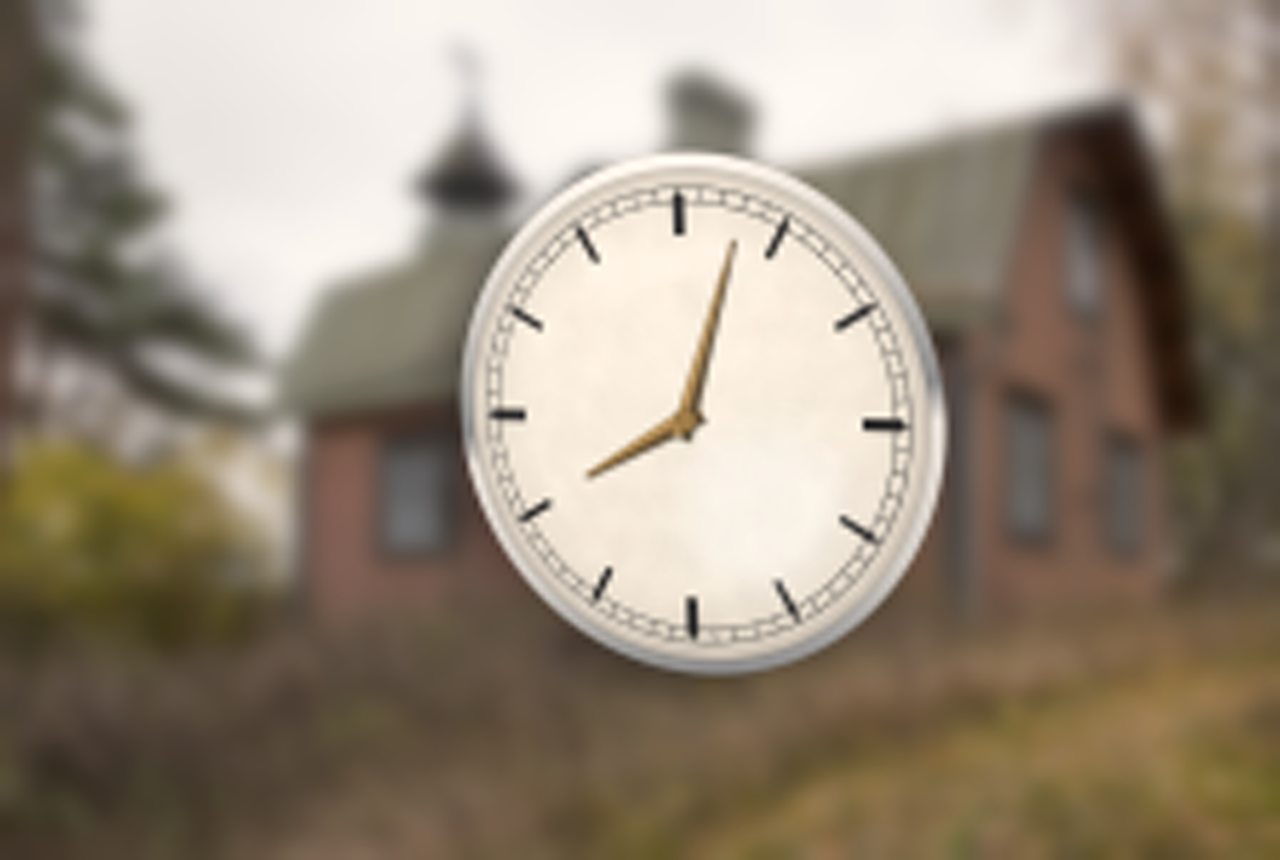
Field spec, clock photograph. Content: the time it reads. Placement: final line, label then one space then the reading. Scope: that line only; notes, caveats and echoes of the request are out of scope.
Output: 8:03
